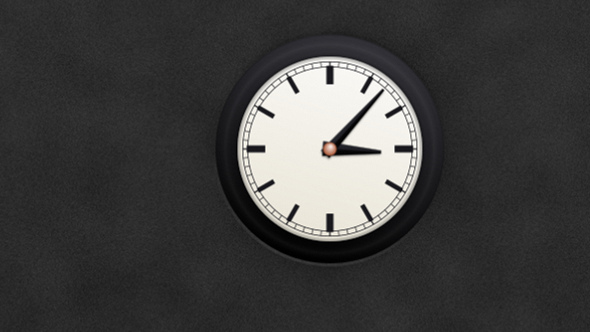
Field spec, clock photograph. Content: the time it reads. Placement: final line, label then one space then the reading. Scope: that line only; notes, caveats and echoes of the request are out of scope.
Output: 3:07
